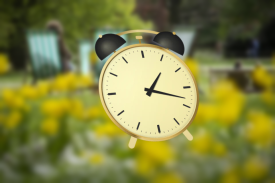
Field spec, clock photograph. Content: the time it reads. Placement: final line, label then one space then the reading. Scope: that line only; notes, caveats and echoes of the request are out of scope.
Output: 1:18
